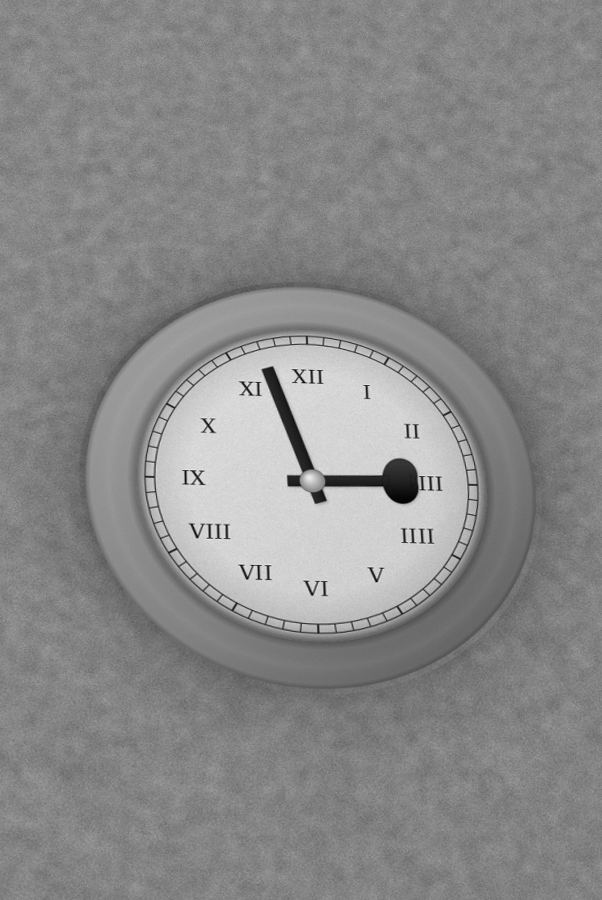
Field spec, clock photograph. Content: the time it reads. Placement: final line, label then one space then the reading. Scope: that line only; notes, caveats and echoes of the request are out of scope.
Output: 2:57
